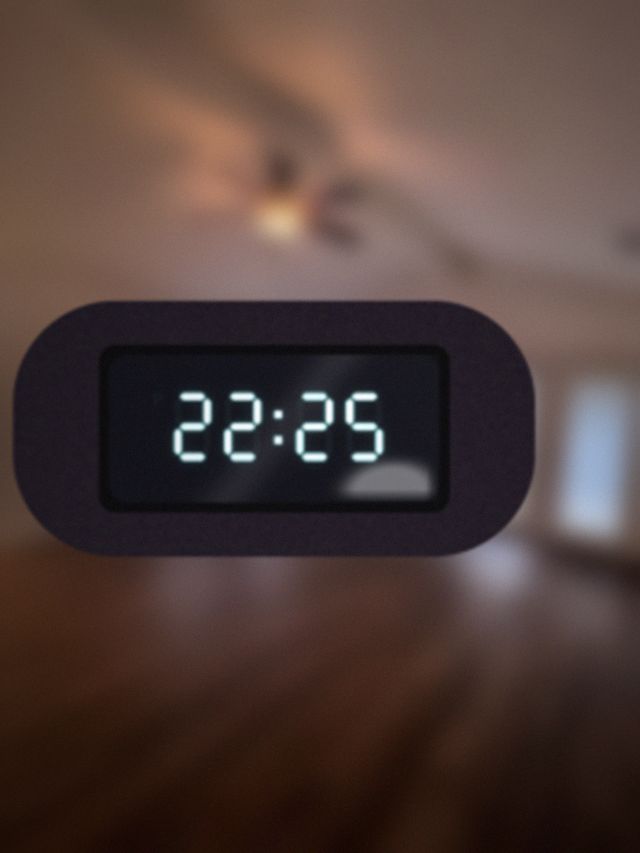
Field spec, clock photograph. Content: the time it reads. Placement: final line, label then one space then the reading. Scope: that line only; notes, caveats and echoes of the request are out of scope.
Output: 22:25
